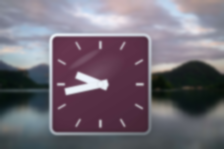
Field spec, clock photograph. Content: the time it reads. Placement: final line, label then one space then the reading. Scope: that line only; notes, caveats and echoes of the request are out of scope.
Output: 9:43
